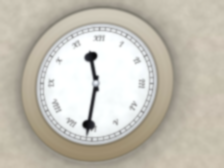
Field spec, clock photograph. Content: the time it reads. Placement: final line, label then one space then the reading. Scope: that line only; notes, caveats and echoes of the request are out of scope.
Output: 11:31
